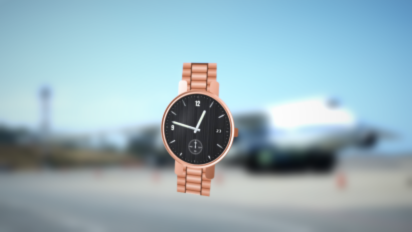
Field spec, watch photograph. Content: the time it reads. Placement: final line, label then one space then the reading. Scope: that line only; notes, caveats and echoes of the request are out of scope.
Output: 12:47
